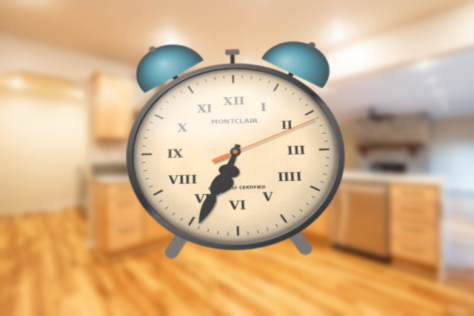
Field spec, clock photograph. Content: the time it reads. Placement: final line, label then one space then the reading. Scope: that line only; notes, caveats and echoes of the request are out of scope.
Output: 6:34:11
